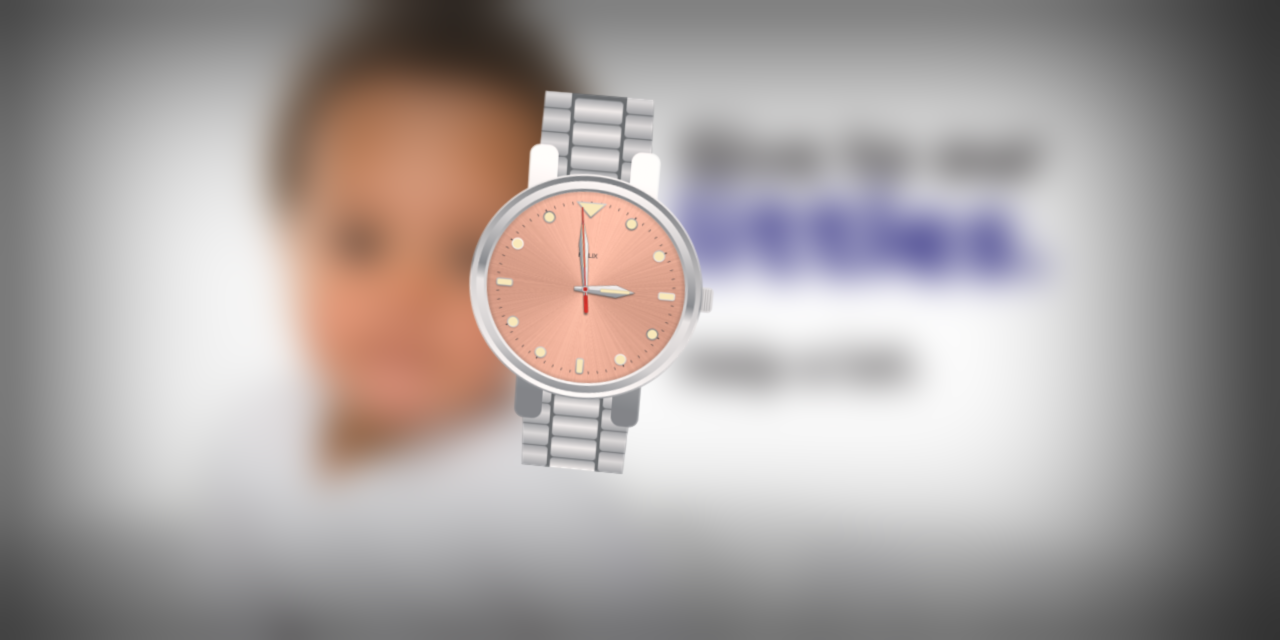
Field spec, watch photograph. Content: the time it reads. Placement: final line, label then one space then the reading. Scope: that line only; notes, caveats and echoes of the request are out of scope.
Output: 2:58:59
